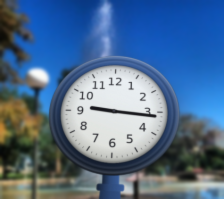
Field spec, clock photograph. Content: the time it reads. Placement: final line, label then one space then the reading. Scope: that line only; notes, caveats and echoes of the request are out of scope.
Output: 9:16
